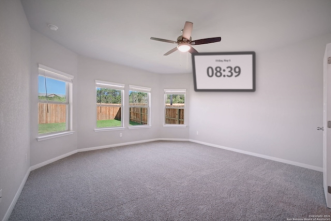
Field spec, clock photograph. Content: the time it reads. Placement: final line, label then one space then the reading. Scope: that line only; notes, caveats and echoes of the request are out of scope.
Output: 8:39
